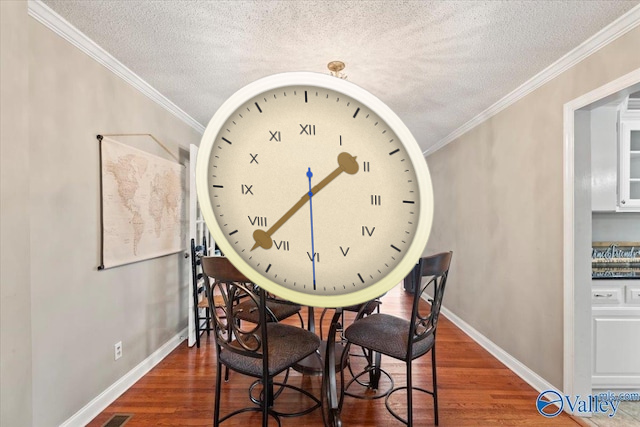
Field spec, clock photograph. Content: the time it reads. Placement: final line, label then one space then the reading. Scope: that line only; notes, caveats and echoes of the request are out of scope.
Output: 1:37:30
